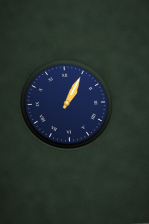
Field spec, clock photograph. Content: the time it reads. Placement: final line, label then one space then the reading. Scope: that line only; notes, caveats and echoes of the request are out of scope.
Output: 1:05
